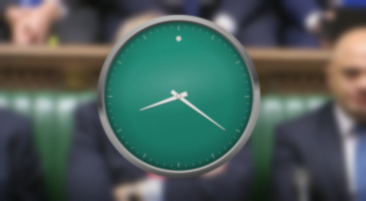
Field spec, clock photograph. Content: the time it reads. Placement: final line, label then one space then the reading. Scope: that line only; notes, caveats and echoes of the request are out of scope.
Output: 8:21
